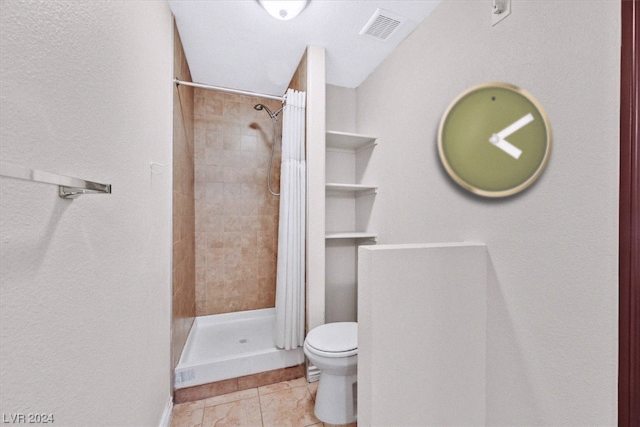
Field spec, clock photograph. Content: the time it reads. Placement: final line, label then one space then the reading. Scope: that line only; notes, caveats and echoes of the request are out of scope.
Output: 4:10
